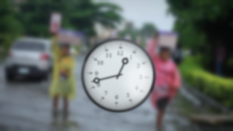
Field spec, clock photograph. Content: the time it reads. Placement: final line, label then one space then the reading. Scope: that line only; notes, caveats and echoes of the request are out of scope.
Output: 12:42
